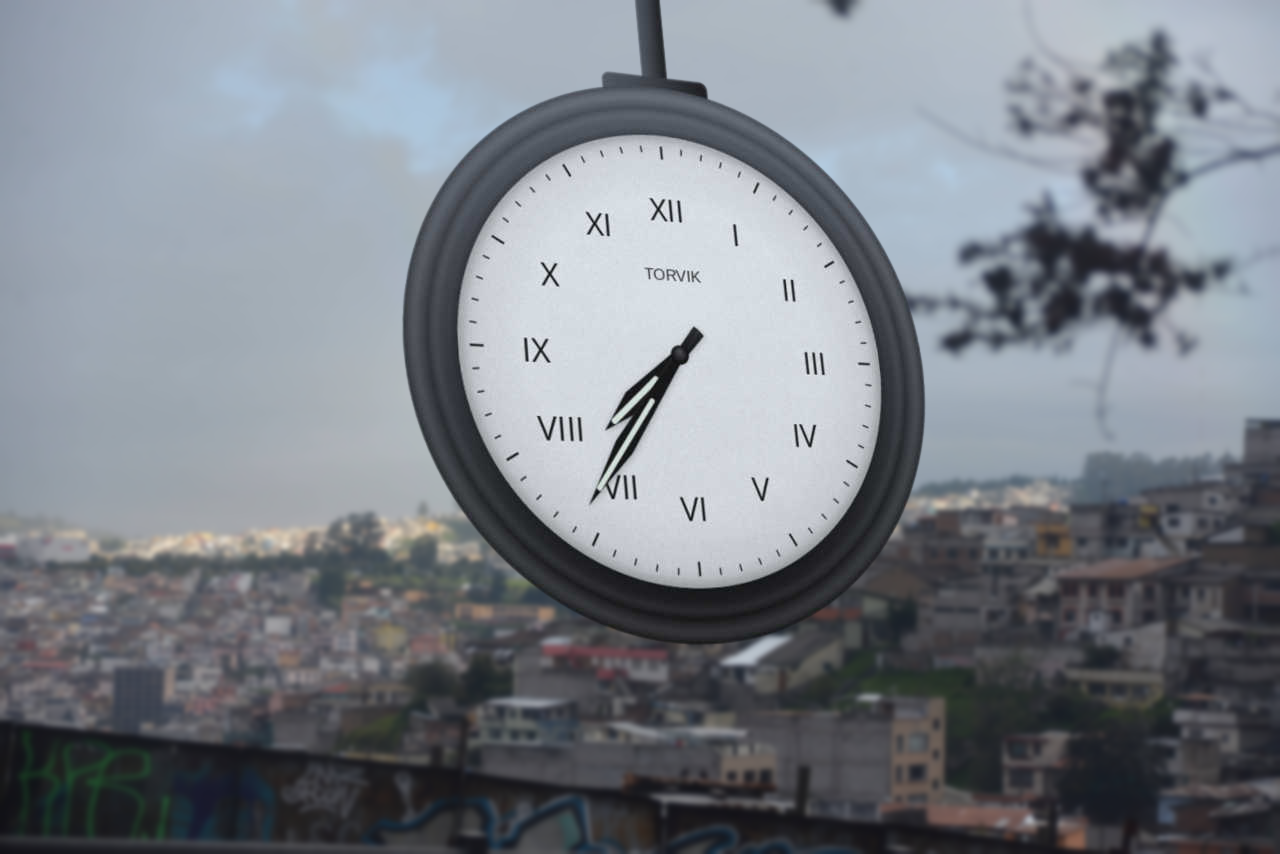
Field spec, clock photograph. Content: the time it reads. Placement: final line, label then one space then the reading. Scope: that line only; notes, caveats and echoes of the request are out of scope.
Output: 7:36
